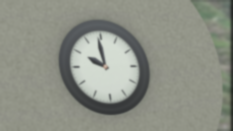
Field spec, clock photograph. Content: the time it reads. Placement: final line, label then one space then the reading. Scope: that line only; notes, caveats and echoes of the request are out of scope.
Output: 9:59
